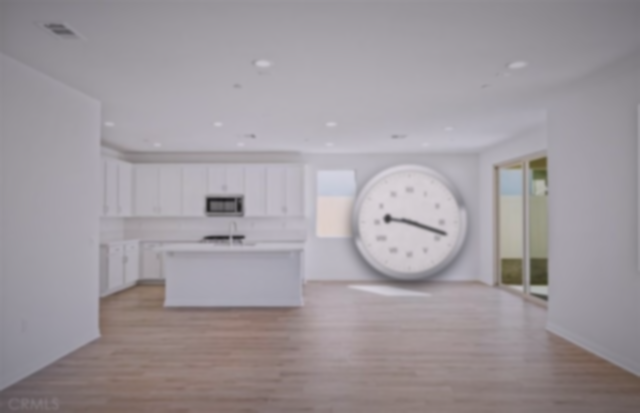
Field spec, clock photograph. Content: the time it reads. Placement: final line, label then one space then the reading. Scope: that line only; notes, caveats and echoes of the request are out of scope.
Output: 9:18
